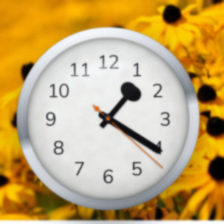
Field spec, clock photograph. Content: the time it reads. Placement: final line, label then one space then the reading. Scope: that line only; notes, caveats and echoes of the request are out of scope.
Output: 1:20:22
